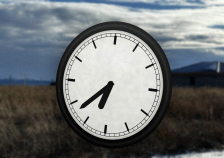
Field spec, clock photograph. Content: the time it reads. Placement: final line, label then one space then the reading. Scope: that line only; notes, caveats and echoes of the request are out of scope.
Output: 6:38
